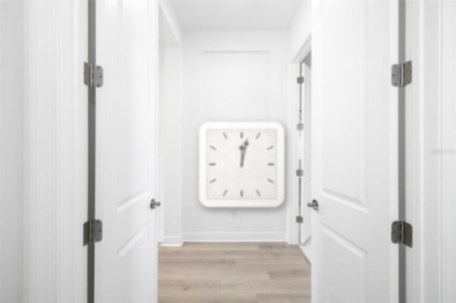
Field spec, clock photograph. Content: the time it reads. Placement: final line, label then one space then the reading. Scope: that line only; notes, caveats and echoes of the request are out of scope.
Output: 12:02
